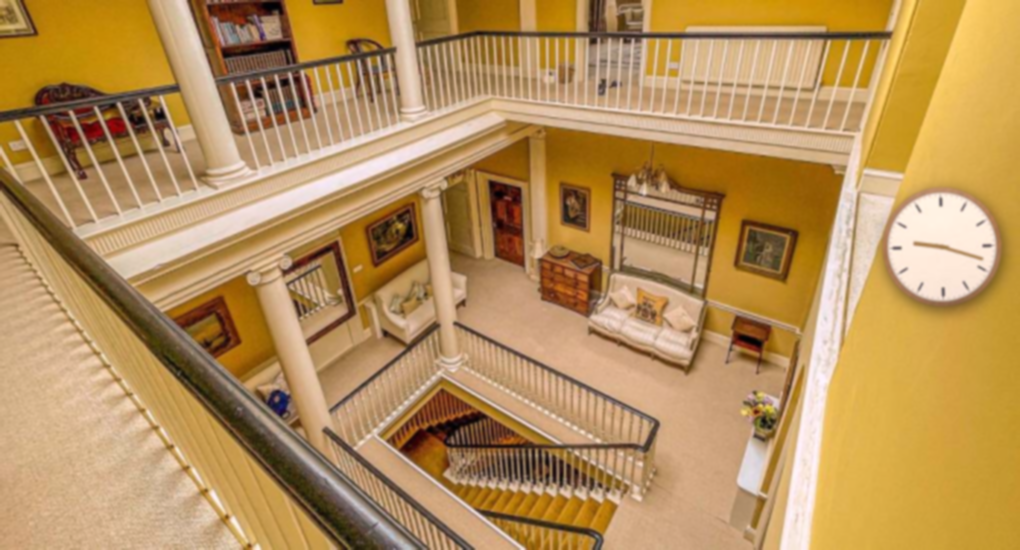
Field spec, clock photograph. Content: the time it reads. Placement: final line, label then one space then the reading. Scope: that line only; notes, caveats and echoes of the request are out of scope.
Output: 9:18
